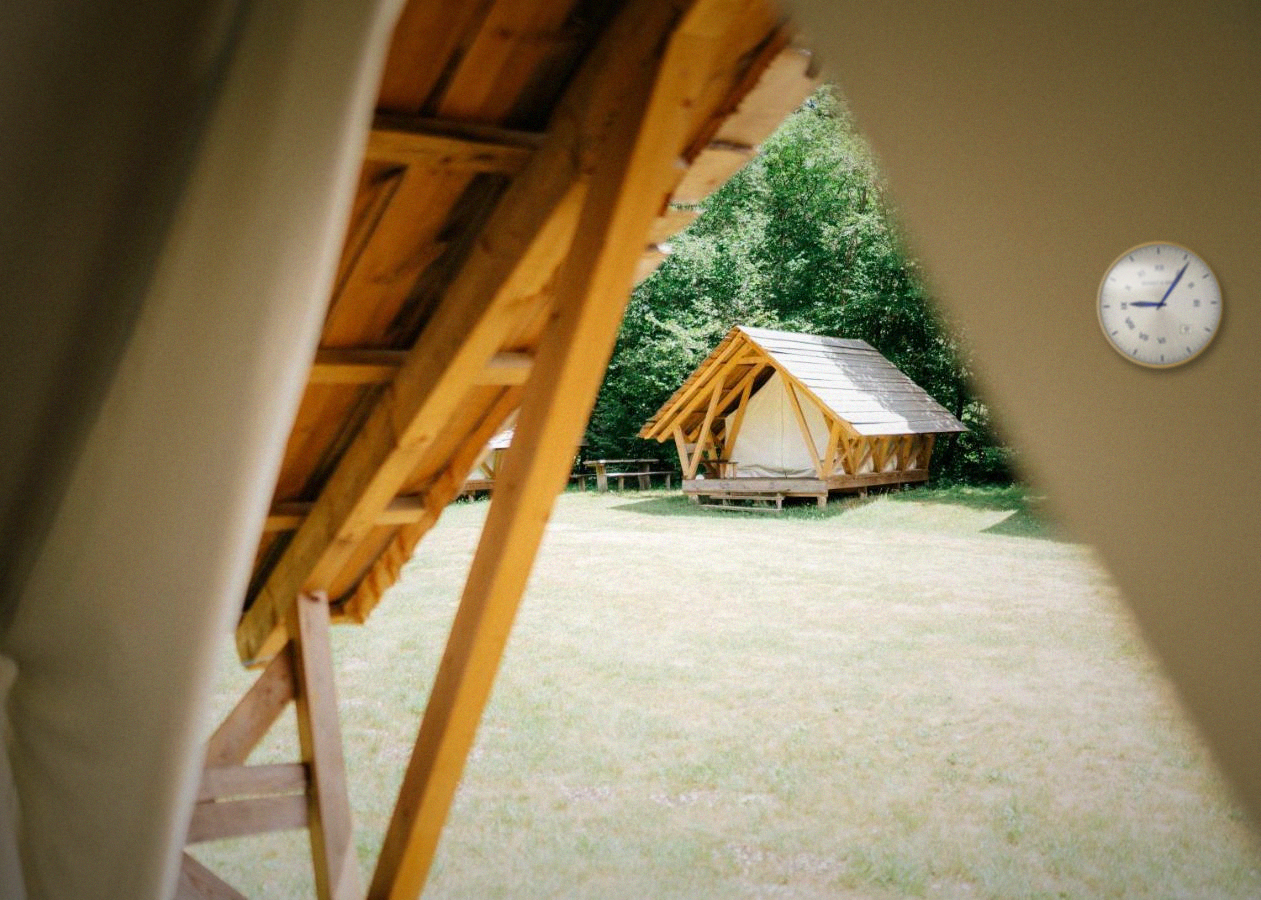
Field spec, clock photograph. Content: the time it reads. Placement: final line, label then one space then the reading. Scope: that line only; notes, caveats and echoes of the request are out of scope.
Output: 9:06
